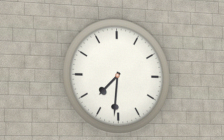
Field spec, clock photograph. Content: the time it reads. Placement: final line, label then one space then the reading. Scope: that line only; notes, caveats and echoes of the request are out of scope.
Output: 7:31
